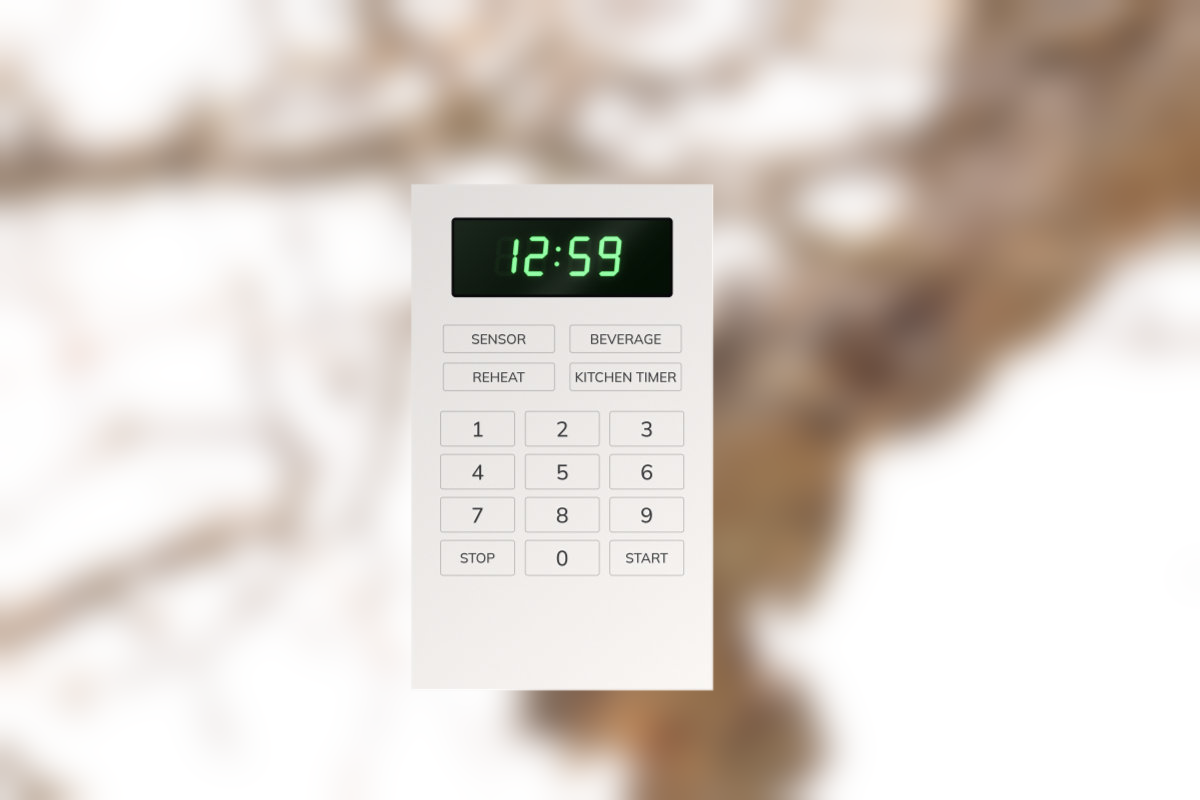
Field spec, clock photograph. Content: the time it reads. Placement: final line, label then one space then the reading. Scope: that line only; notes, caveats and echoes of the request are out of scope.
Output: 12:59
